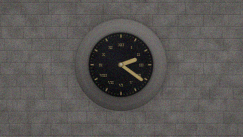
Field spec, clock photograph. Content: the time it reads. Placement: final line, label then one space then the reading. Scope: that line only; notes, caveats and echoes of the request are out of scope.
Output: 2:21
